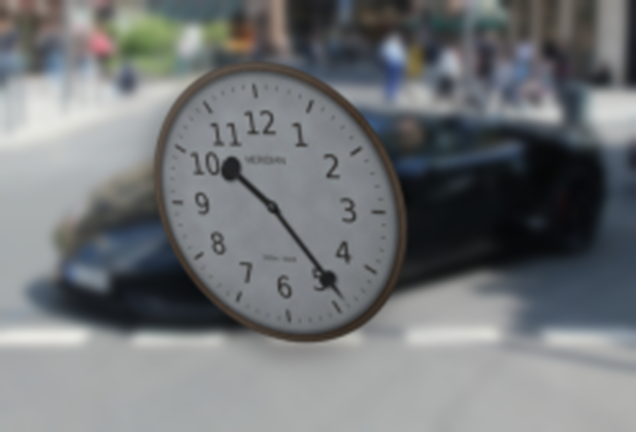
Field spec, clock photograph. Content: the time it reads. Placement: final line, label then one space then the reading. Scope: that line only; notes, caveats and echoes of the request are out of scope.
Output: 10:24
